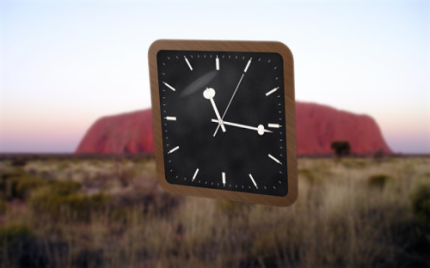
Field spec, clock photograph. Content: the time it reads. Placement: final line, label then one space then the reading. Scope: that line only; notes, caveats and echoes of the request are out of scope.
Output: 11:16:05
